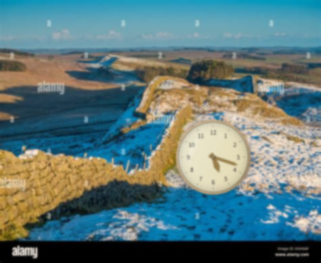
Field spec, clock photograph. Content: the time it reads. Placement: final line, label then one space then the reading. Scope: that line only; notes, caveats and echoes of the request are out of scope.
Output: 5:18
